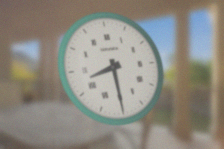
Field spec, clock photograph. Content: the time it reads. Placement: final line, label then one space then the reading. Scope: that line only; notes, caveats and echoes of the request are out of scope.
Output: 8:30
